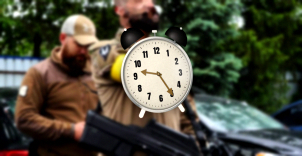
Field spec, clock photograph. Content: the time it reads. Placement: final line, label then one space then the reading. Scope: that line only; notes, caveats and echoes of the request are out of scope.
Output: 9:25
